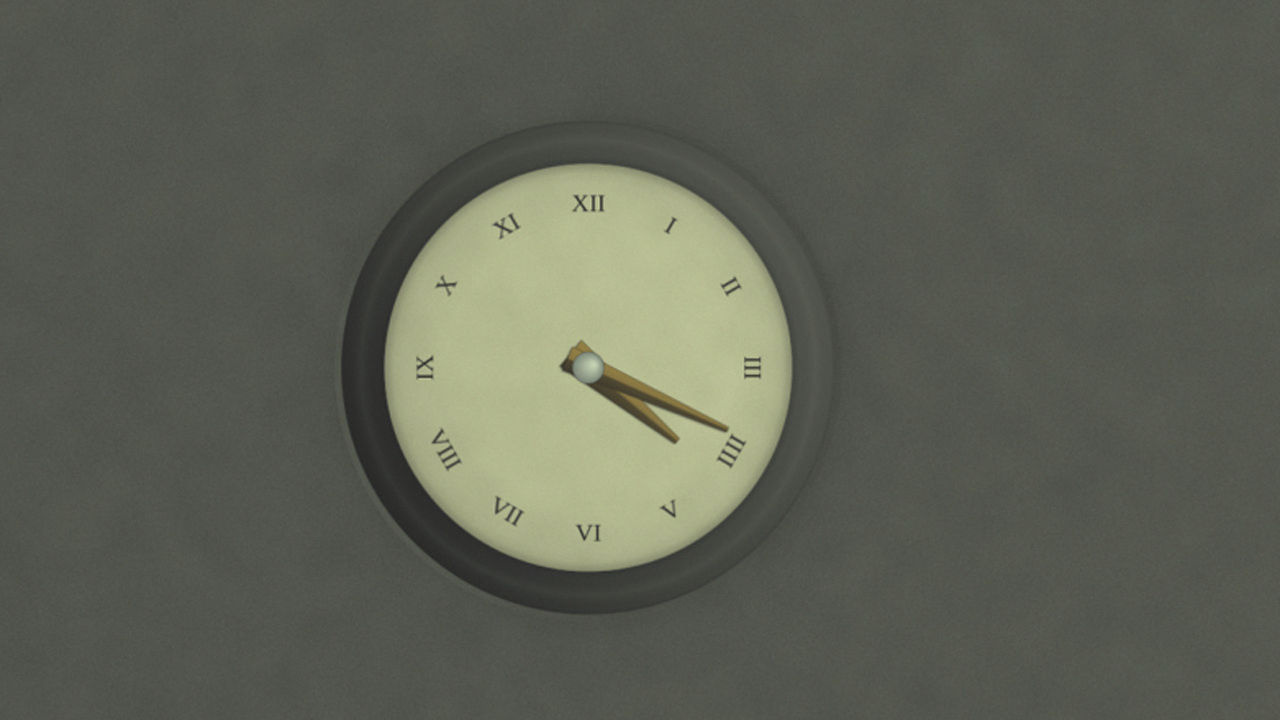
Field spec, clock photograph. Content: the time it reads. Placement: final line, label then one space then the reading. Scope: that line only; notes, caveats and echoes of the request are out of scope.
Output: 4:19
